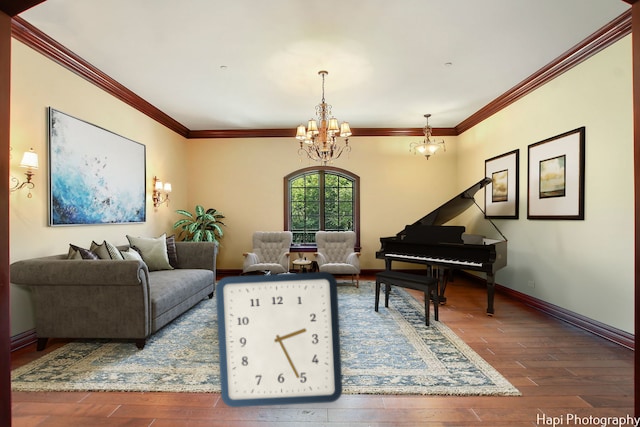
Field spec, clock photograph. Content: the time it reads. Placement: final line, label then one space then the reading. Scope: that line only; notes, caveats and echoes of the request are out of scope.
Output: 2:26
